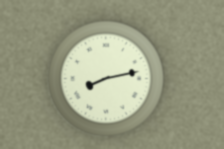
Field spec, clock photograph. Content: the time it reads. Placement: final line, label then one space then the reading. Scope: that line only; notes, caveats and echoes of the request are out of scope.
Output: 8:13
